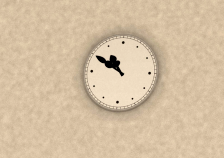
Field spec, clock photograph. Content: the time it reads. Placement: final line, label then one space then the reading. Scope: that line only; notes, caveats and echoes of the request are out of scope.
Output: 10:50
